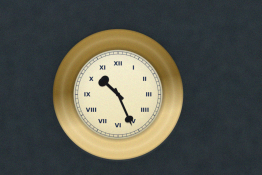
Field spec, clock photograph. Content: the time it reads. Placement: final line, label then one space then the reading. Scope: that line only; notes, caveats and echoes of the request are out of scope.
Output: 10:26
